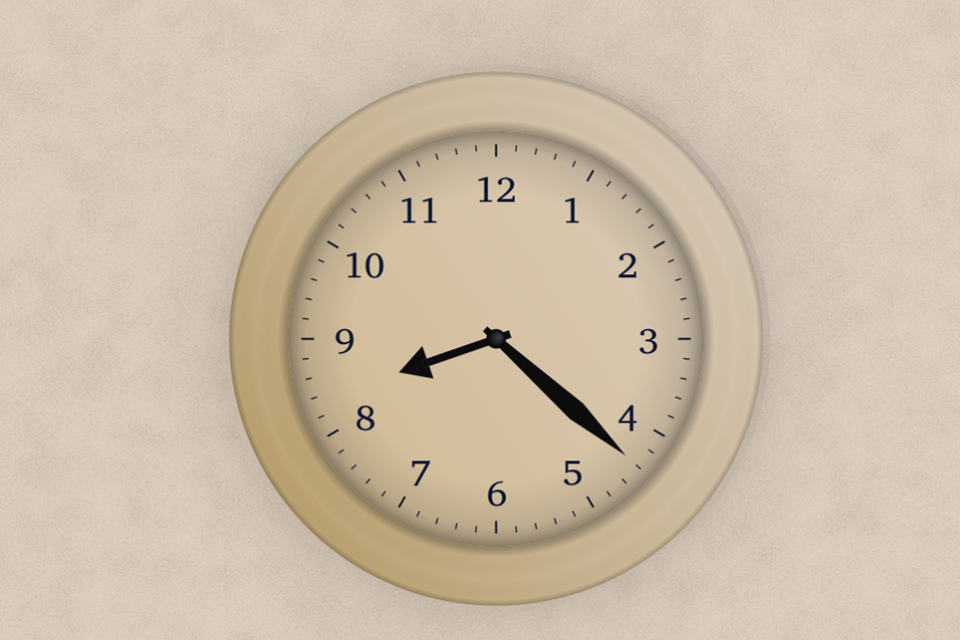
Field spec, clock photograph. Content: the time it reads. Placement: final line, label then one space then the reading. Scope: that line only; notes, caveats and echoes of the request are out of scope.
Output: 8:22
